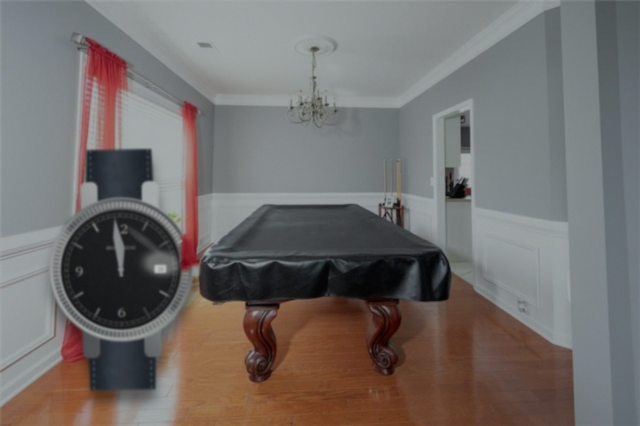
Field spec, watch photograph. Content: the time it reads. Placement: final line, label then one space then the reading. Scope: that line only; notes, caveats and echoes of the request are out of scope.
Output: 11:59
